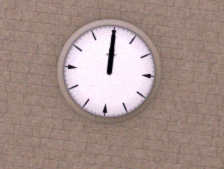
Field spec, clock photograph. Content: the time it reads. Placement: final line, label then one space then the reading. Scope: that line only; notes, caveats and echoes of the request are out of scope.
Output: 12:00
